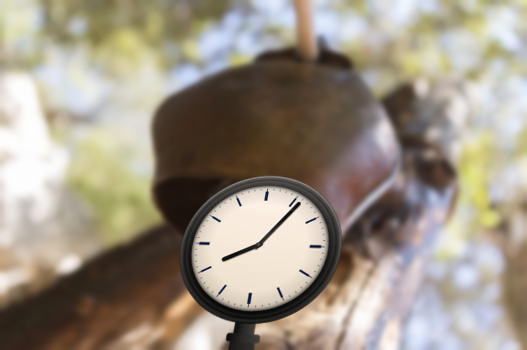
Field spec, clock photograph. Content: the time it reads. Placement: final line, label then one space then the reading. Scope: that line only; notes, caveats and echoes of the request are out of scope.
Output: 8:06
